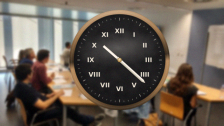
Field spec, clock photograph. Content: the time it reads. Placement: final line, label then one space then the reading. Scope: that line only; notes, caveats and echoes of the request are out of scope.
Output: 10:22
